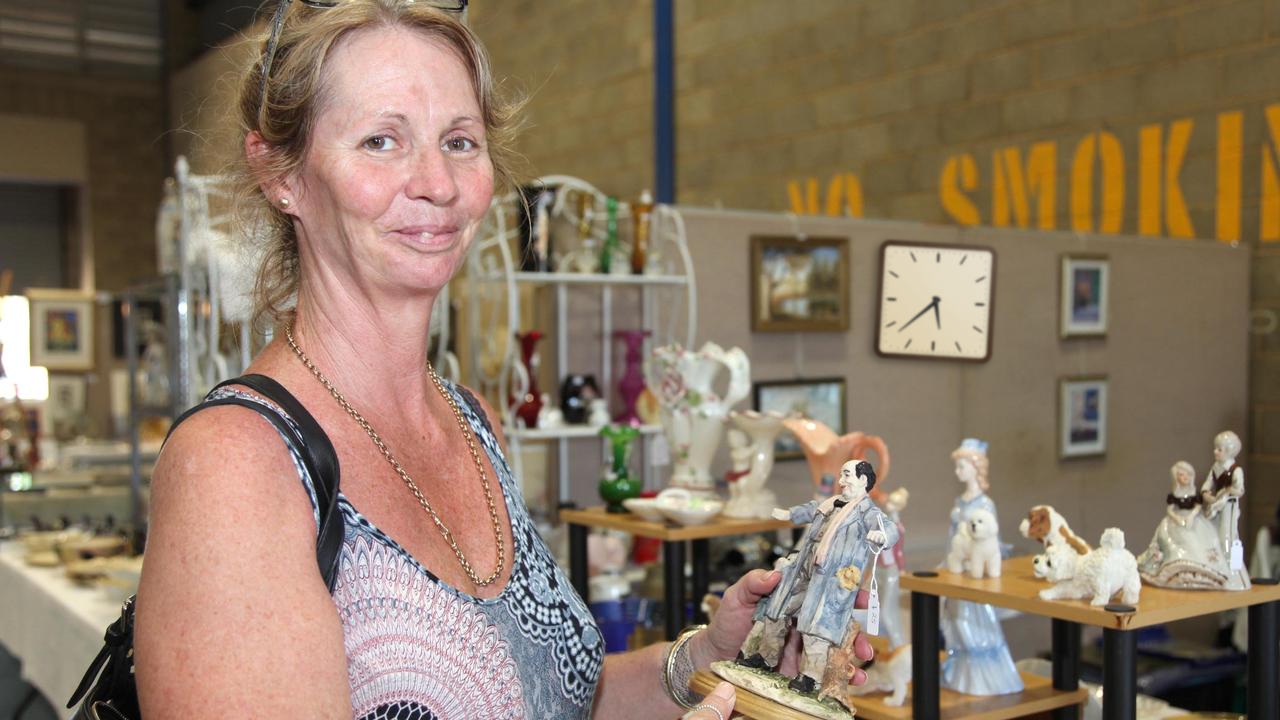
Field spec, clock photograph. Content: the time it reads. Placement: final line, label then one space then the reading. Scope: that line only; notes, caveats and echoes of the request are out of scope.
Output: 5:38
